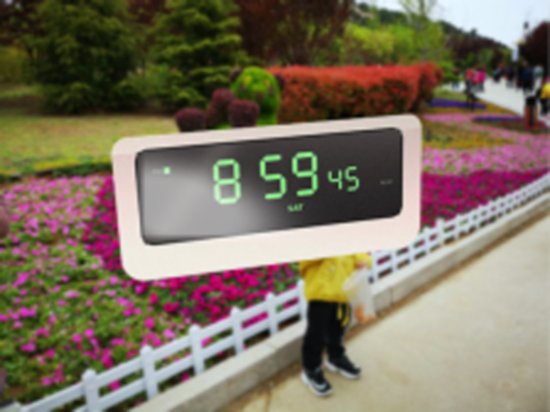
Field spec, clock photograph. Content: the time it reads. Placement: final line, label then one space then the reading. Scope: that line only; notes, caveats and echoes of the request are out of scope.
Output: 8:59:45
